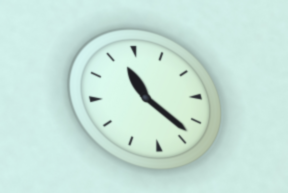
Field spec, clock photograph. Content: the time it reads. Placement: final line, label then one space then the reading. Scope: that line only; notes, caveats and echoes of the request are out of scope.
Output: 11:23
